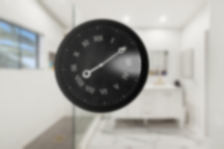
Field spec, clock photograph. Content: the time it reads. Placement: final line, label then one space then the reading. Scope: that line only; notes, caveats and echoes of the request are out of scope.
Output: 8:10
